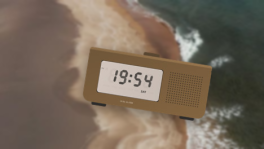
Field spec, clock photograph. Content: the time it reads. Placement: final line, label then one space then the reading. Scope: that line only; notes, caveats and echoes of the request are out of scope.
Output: 19:54
